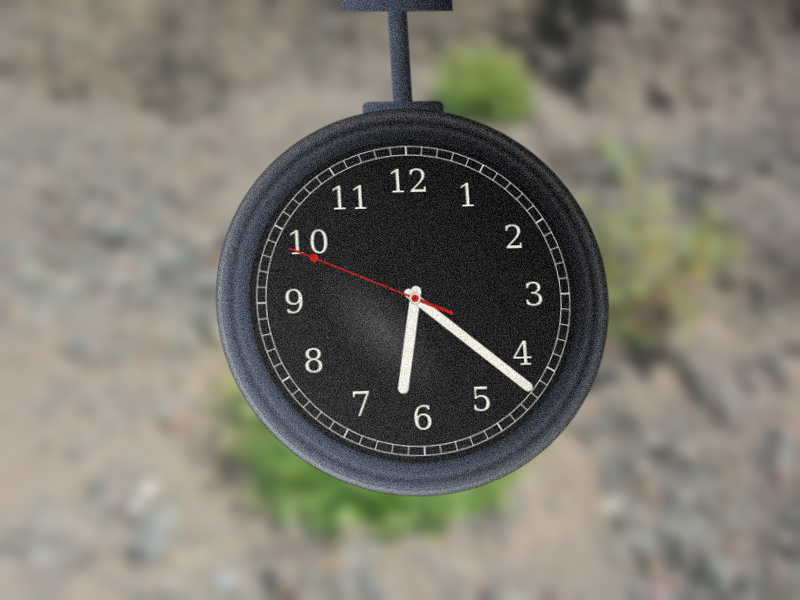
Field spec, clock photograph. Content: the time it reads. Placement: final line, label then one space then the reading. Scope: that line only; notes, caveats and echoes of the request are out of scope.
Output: 6:21:49
